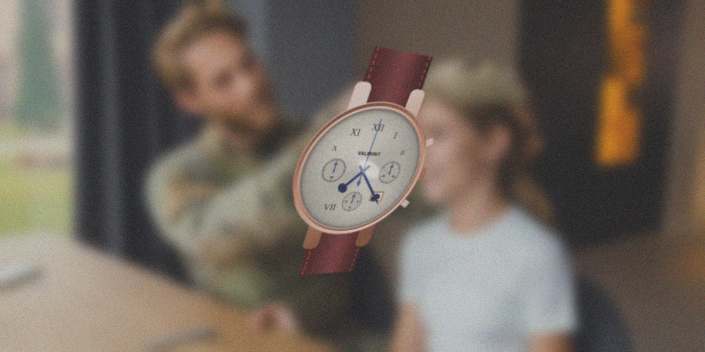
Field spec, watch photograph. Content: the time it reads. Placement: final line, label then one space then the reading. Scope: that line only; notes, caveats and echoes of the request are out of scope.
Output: 7:23
